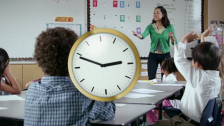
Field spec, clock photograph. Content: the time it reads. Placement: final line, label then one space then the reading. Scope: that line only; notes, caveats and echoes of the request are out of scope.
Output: 2:49
